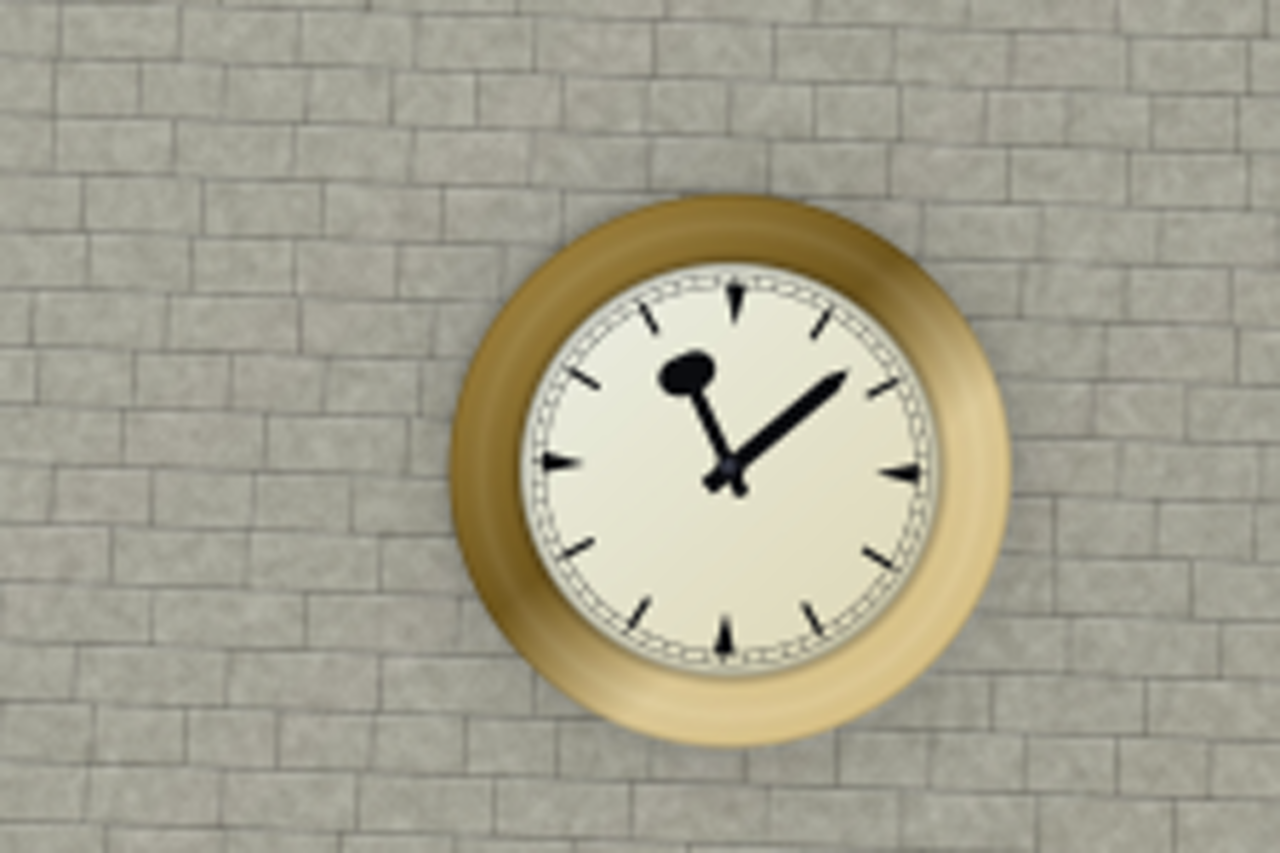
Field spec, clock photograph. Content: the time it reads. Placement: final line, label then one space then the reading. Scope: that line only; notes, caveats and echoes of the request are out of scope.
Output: 11:08
